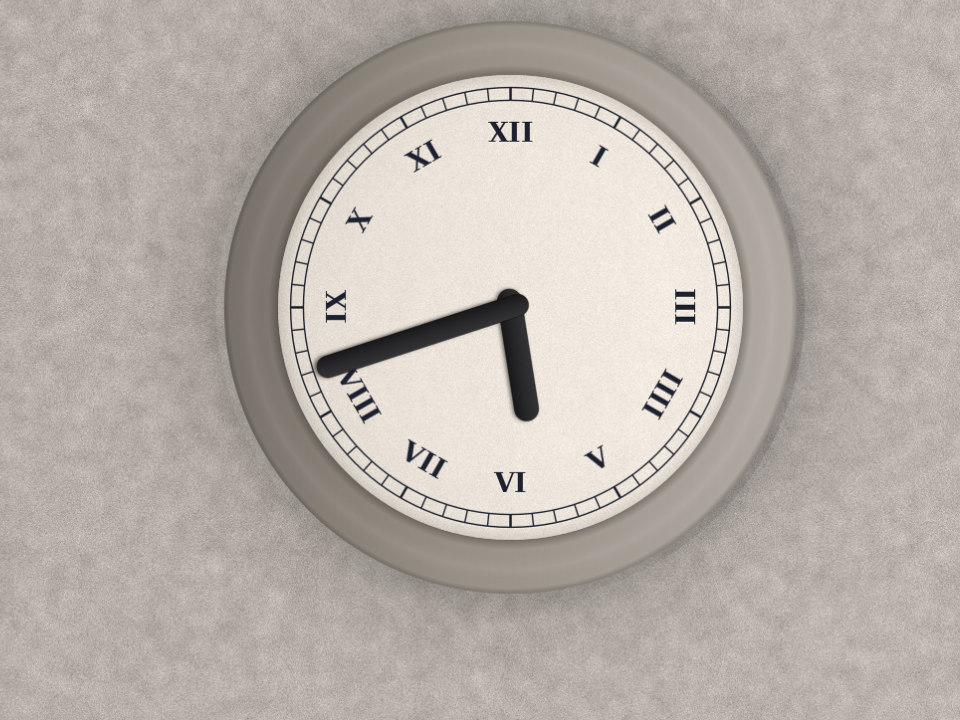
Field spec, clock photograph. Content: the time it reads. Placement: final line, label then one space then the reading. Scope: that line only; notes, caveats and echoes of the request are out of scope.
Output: 5:42
